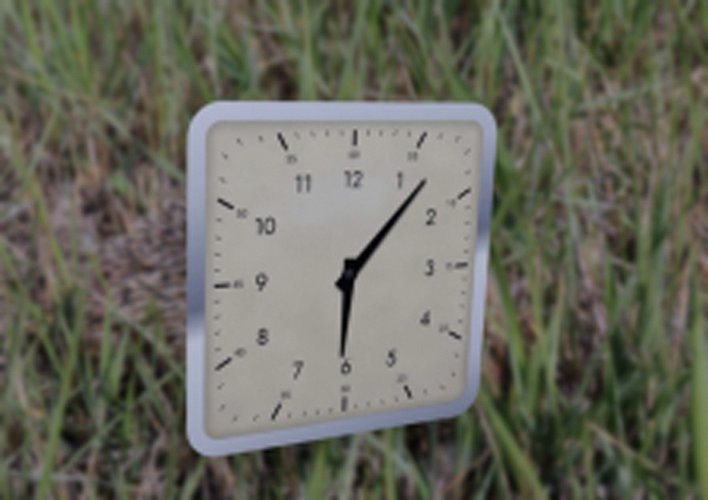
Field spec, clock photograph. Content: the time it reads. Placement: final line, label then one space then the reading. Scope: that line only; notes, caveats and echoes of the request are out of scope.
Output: 6:07
